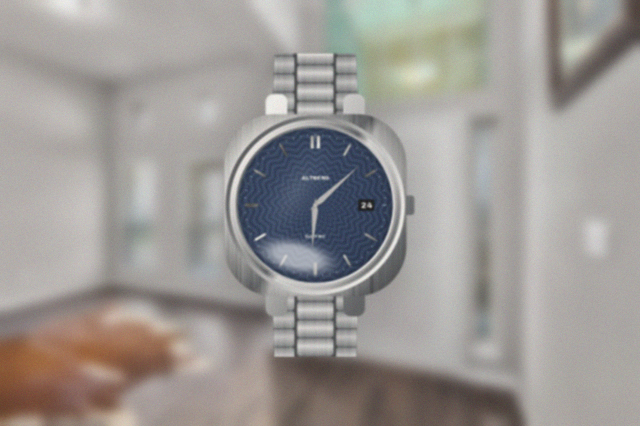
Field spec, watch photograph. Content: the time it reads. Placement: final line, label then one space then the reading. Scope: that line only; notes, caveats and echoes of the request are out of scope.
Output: 6:08
